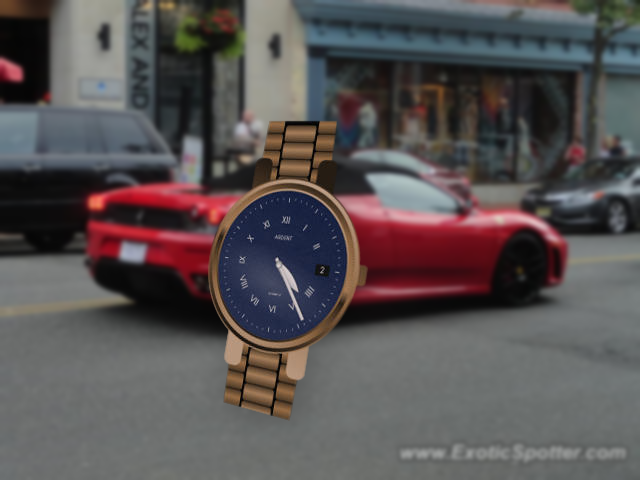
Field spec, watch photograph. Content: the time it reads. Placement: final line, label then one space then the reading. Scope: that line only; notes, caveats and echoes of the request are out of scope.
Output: 4:24
